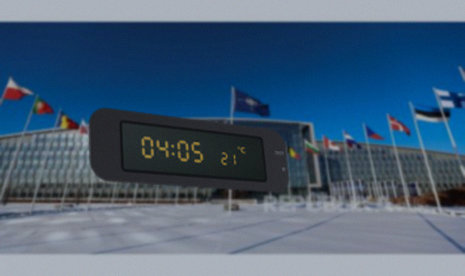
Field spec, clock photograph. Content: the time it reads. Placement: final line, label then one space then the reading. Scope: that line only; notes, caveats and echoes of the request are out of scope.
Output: 4:05
